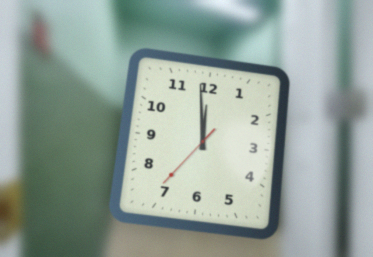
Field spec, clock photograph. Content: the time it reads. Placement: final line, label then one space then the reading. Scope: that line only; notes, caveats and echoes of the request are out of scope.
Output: 11:58:36
